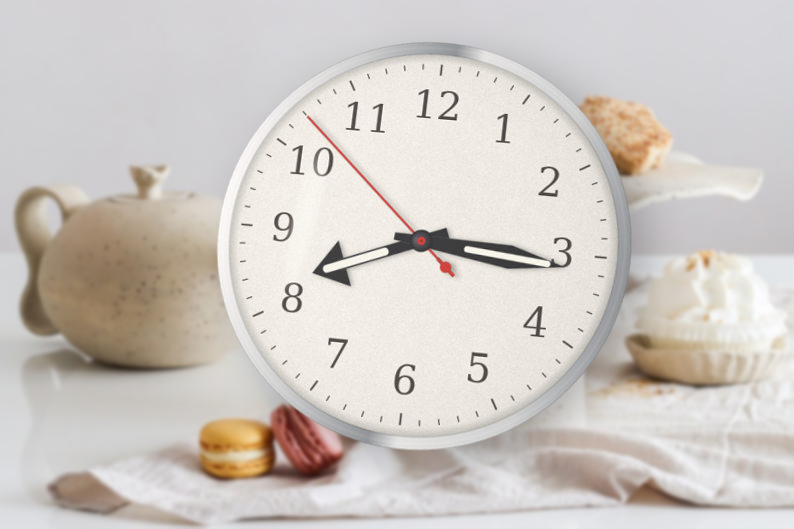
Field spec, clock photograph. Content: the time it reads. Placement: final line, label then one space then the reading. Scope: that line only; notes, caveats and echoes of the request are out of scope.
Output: 8:15:52
